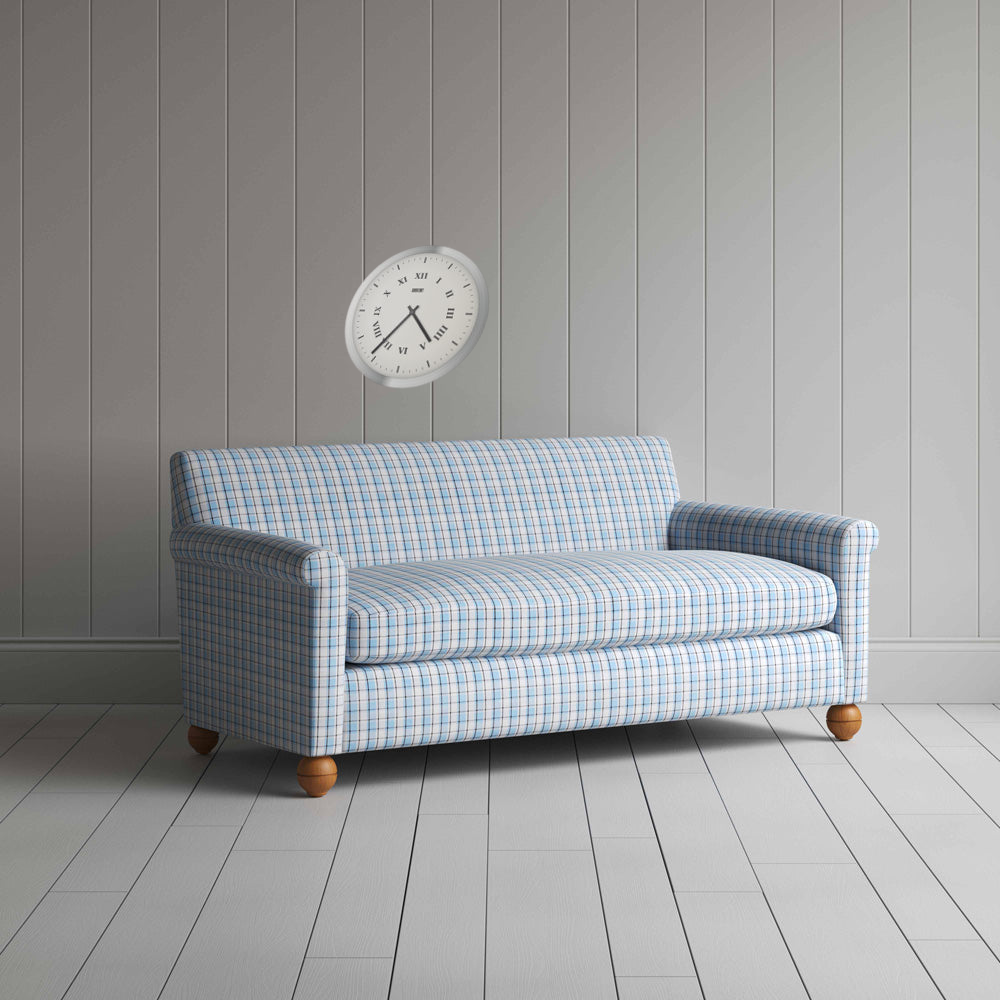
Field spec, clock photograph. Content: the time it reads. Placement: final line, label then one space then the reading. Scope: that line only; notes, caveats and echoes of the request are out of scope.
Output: 4:36
